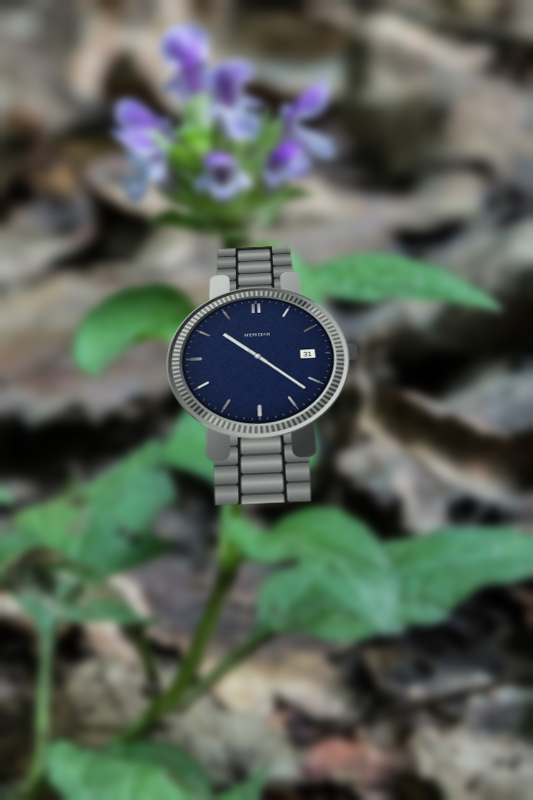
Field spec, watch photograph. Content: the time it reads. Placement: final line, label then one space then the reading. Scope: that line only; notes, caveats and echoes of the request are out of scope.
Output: 10:22
